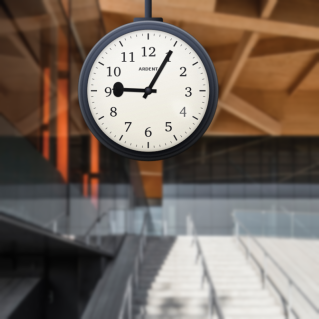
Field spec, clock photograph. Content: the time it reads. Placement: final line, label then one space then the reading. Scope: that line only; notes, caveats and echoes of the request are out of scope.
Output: 9:05
